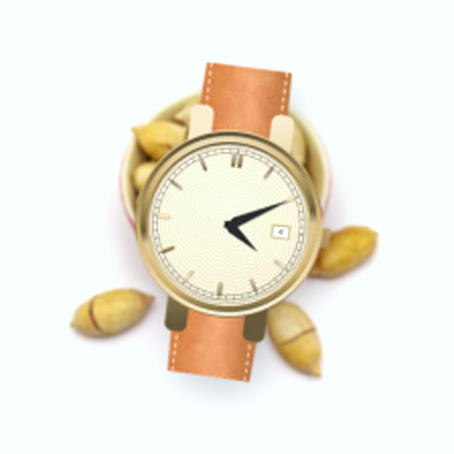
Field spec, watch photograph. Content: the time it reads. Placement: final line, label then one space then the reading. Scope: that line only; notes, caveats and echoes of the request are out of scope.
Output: 4:10
